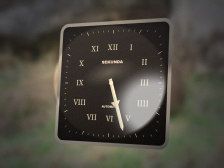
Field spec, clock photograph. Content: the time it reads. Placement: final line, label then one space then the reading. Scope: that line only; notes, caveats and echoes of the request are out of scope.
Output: 5:27
